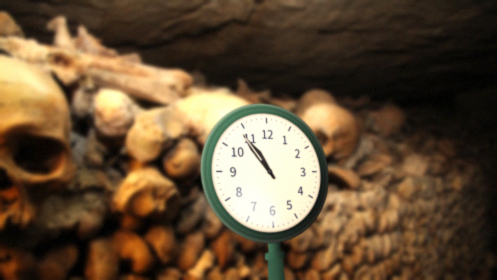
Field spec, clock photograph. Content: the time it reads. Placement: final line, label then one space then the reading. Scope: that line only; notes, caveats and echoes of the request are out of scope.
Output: 10:54
